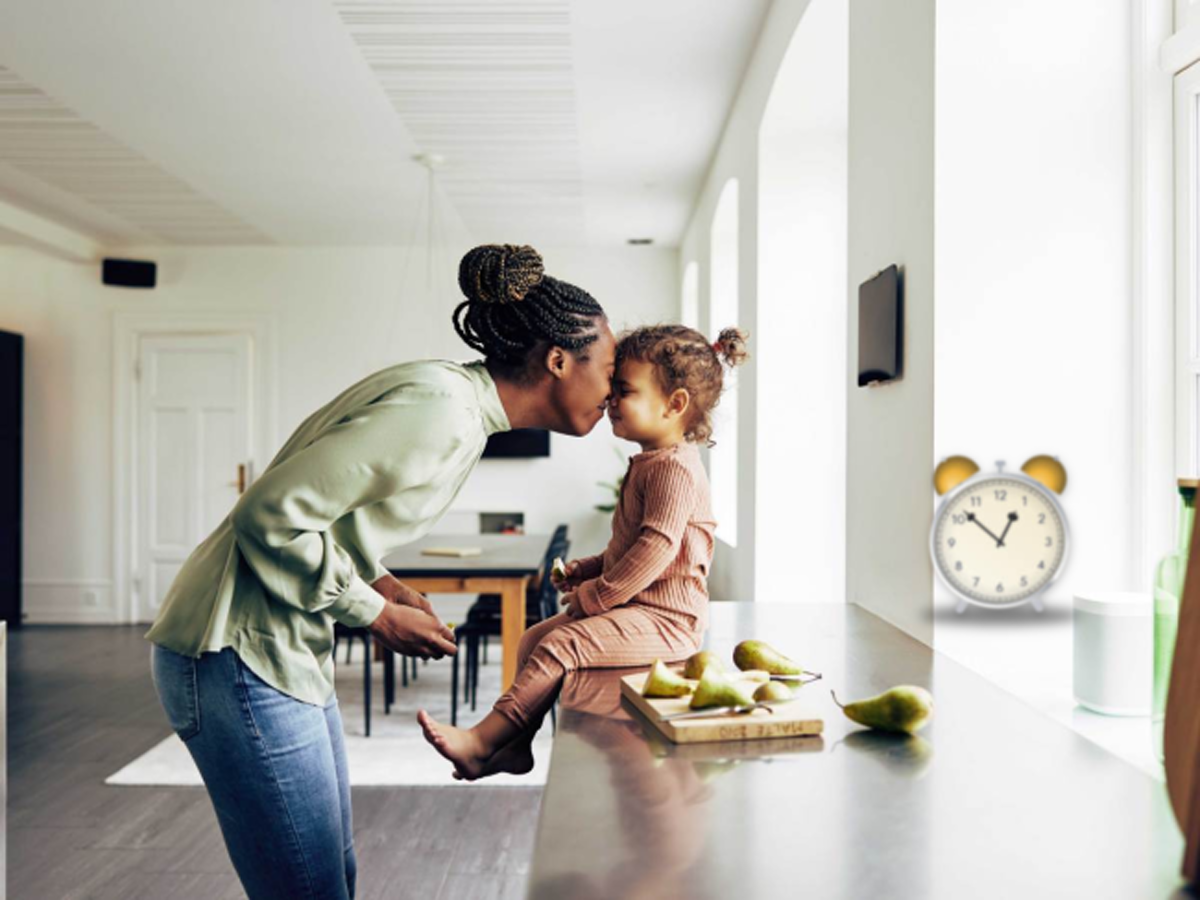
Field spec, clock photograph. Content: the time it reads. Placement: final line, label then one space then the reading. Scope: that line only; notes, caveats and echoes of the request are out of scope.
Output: 12:52
